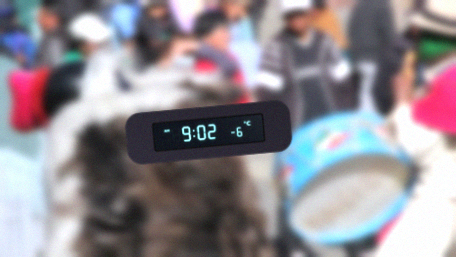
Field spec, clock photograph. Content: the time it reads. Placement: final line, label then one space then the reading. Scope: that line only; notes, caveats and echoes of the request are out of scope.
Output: 9:02
